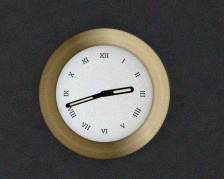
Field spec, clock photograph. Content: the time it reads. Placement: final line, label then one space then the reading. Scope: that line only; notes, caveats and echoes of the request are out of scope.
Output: 2:42
